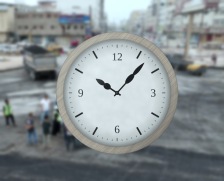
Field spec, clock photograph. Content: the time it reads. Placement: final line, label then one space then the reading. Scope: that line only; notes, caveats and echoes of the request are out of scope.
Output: 10:07
